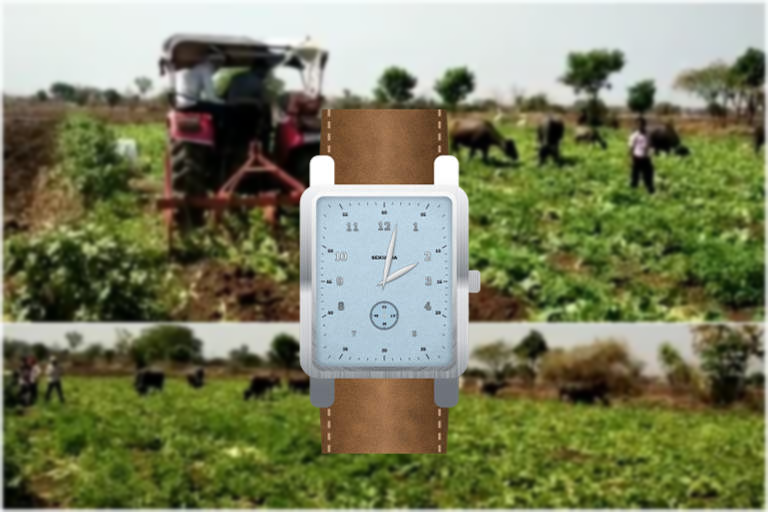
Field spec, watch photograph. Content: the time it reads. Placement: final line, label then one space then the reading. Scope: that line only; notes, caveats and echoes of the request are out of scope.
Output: 2:02
